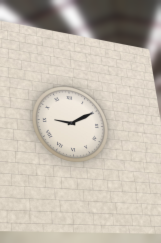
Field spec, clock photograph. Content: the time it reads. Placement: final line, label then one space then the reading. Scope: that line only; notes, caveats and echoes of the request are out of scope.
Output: 9:10
